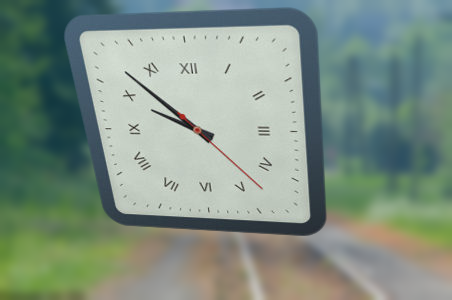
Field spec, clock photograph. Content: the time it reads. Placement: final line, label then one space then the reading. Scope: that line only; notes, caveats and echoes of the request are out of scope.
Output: 9:52:23
